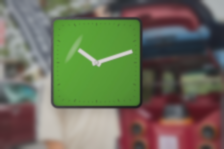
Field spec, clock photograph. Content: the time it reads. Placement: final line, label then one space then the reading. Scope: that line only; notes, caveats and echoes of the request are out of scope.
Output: 10:12
